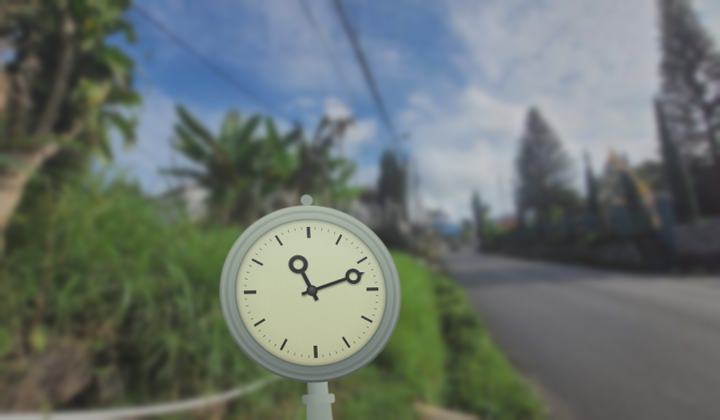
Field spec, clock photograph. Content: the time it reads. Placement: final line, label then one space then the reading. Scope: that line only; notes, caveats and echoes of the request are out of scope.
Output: 11:12
